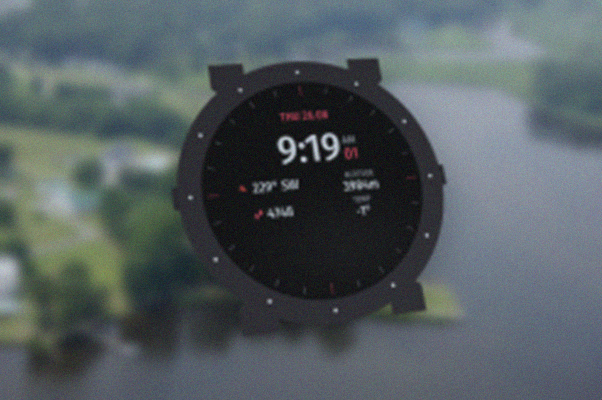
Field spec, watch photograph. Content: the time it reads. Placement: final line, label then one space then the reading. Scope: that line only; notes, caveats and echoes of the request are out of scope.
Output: 9:19
